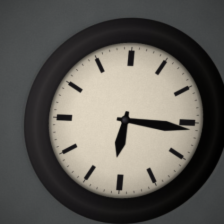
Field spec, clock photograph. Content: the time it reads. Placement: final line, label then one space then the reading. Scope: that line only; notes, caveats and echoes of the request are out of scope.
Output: 6:16
